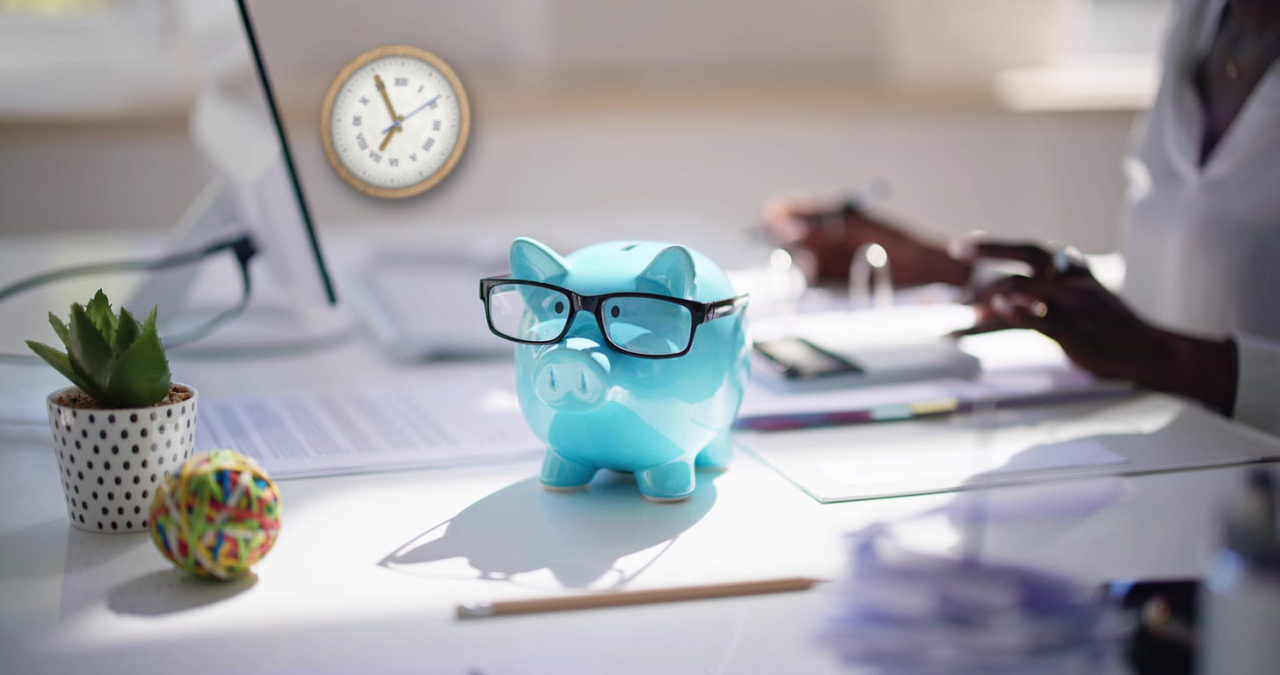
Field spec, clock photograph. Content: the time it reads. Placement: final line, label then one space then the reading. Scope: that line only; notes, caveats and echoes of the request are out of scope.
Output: 6:55:09
